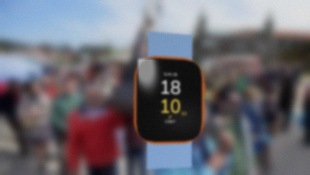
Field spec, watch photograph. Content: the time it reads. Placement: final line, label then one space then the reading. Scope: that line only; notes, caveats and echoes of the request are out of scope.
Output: 18:10
